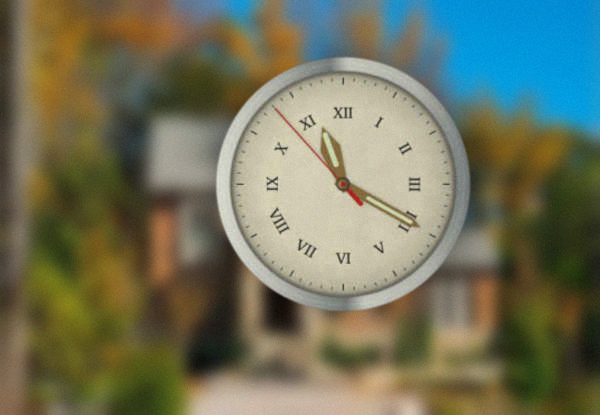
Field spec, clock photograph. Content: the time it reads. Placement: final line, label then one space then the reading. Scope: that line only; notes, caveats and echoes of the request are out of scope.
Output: 11:19:53
